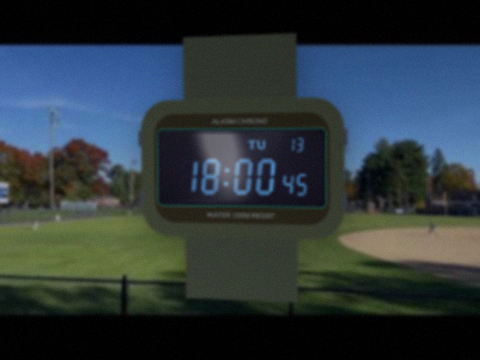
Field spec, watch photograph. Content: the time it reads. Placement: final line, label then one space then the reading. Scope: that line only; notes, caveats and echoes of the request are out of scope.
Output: 18:00:45
